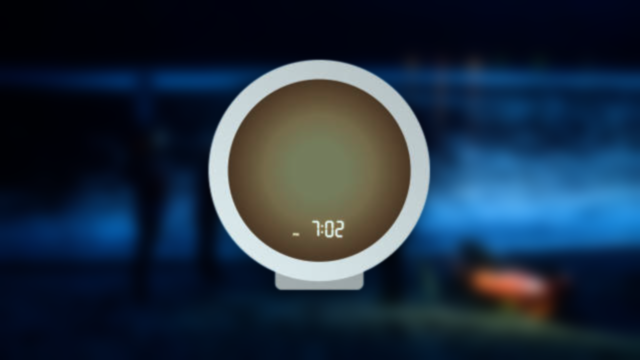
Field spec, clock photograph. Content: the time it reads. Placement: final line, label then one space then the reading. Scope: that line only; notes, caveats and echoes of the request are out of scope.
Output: 7:02
